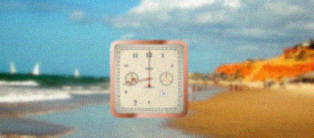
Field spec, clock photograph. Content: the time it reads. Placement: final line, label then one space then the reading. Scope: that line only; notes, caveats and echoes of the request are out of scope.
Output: 8:43
